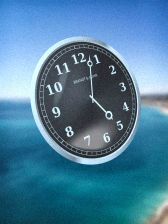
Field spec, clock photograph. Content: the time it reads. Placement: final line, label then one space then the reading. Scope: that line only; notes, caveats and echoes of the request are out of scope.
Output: 5:03
